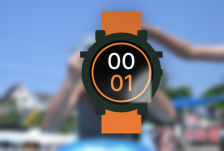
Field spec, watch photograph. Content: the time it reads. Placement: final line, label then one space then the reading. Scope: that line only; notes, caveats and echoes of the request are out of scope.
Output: 0:01
